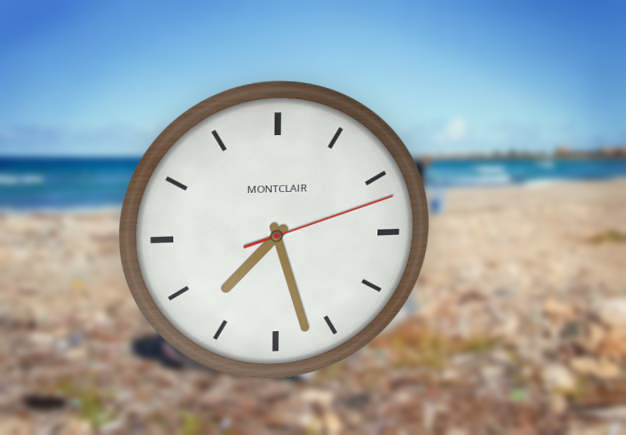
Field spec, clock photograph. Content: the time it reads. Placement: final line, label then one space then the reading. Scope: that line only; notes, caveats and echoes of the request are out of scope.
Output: 7:27:12
